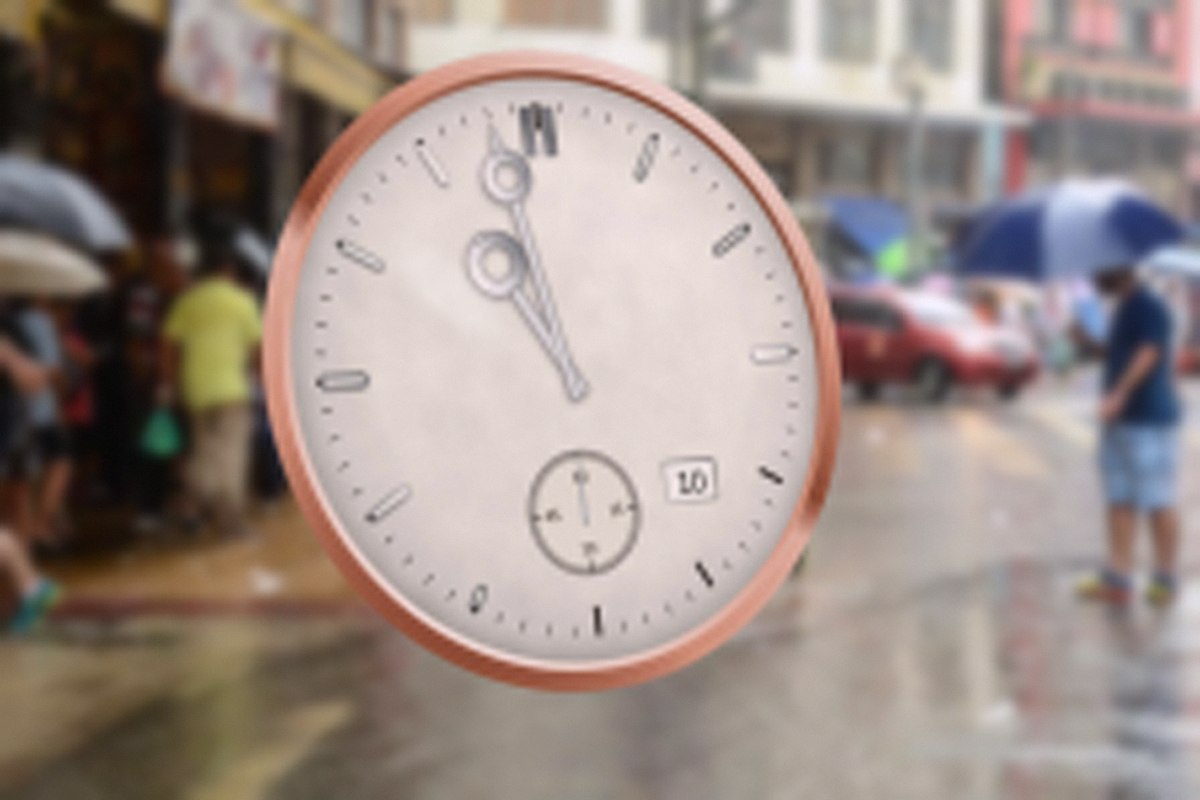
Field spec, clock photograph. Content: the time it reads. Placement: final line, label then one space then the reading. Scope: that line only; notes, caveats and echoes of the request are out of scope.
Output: 10:58
